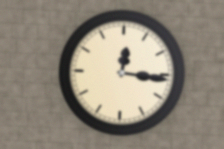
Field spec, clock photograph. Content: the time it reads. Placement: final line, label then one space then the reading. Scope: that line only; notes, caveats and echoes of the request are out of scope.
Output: 12:16
